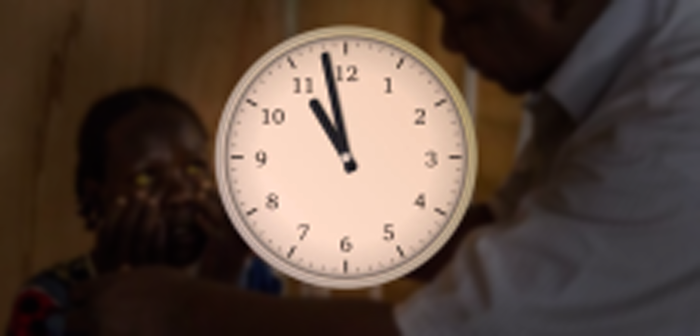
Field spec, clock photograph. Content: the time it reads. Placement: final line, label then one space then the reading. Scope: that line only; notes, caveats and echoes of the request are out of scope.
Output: 10:58
